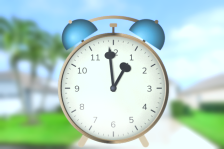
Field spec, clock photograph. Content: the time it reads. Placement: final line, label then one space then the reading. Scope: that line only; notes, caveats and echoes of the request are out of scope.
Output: 12:59
